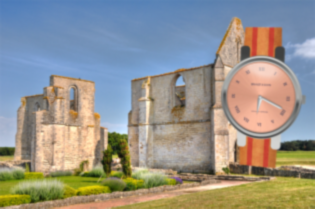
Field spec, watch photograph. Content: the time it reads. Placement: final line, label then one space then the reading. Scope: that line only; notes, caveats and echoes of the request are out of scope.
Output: 6:19
